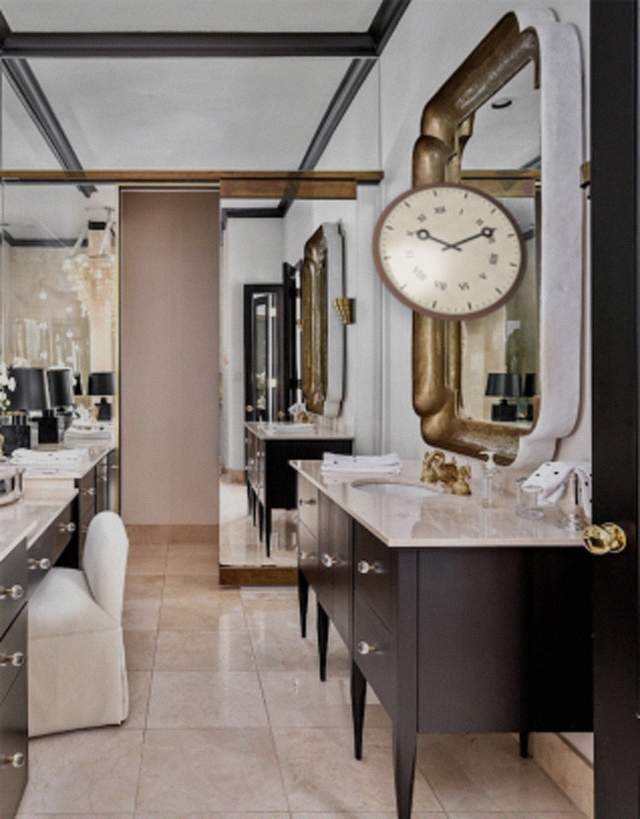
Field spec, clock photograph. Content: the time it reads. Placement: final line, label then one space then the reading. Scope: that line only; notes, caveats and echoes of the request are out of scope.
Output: 10:13
